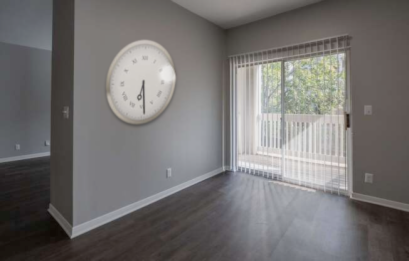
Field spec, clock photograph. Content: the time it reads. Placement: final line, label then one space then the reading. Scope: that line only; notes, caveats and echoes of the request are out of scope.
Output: 6:29
